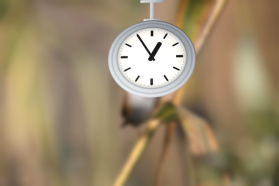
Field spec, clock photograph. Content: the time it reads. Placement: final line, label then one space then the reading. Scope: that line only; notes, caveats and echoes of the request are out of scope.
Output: 12:55
